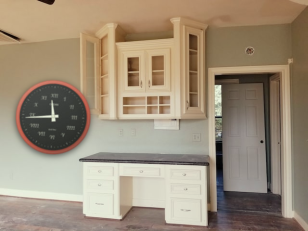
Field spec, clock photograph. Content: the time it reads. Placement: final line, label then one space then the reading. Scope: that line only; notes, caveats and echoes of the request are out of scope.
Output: 11:44
